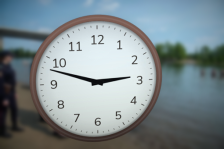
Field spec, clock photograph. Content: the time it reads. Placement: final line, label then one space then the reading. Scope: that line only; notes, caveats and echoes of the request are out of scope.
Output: 2:48
